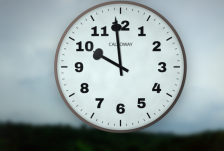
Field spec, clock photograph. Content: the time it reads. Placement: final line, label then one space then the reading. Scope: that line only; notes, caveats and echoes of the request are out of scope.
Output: 9:59
